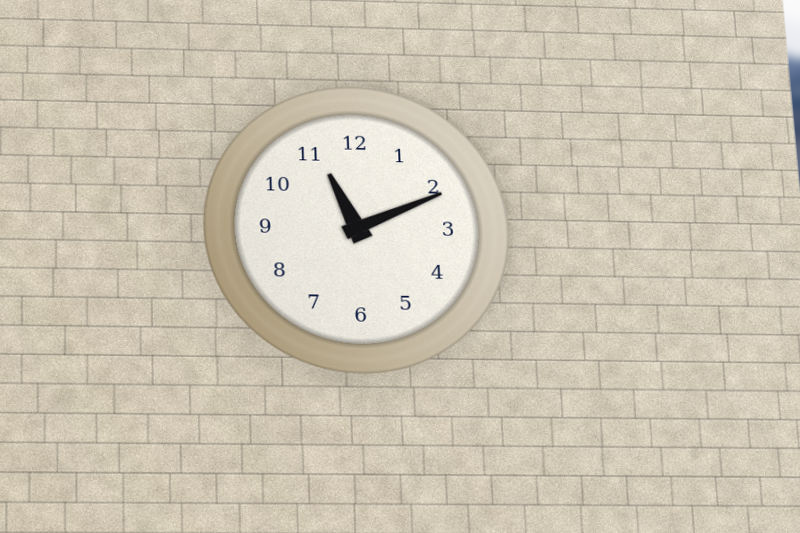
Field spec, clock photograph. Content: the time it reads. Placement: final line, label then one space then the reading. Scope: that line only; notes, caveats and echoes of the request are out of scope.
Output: 11:11
